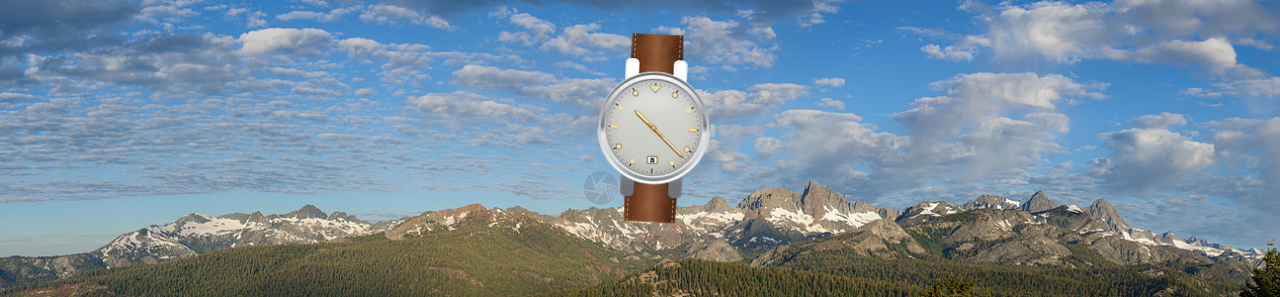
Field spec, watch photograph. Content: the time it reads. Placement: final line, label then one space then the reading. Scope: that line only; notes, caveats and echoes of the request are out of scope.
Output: 10:22
